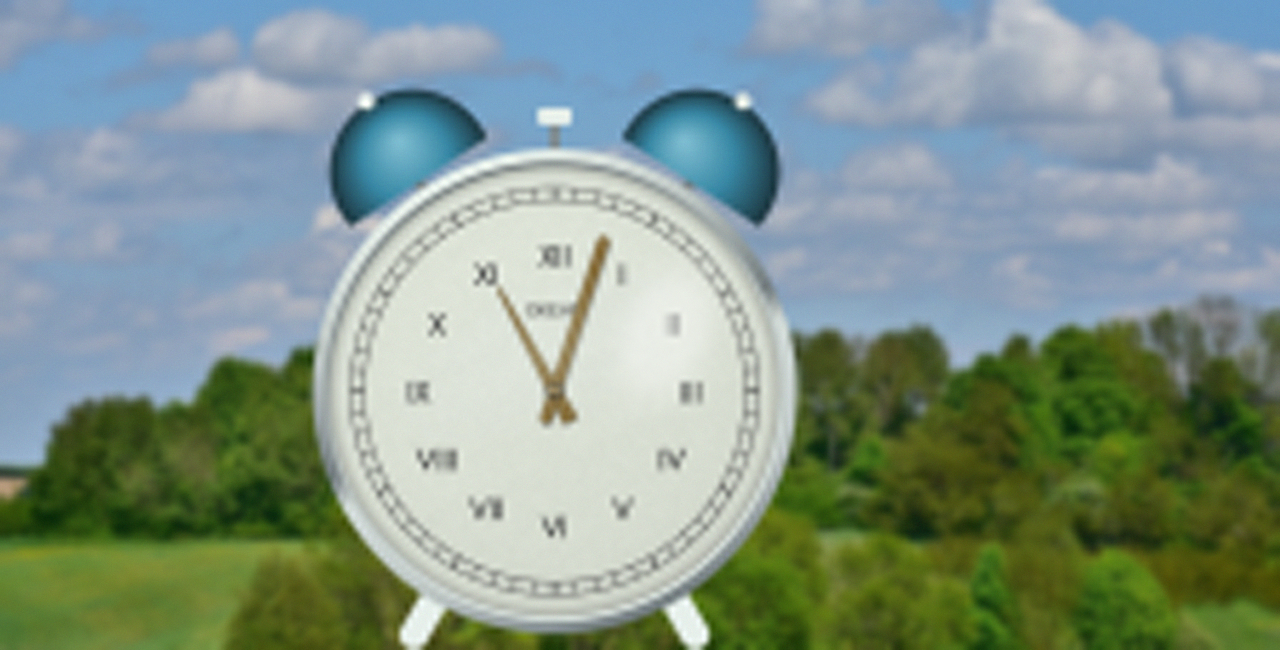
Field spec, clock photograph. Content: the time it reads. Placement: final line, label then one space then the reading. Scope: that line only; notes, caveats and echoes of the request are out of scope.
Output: 11:03
